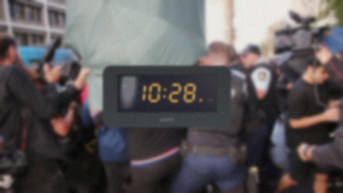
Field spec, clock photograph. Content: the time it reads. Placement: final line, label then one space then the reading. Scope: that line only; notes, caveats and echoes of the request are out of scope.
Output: 10:28
